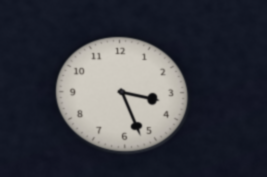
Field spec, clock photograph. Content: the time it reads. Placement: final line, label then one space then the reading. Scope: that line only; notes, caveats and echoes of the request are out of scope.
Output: 3:27
